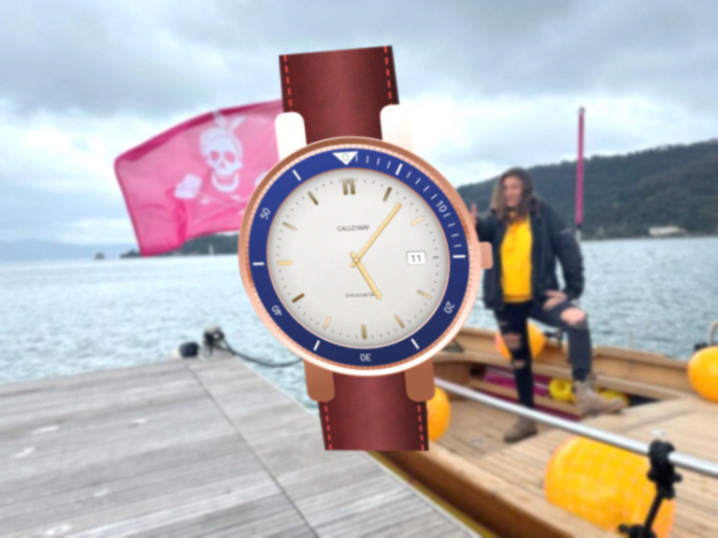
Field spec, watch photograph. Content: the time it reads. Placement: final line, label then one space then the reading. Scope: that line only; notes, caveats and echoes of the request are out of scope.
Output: 5:07
